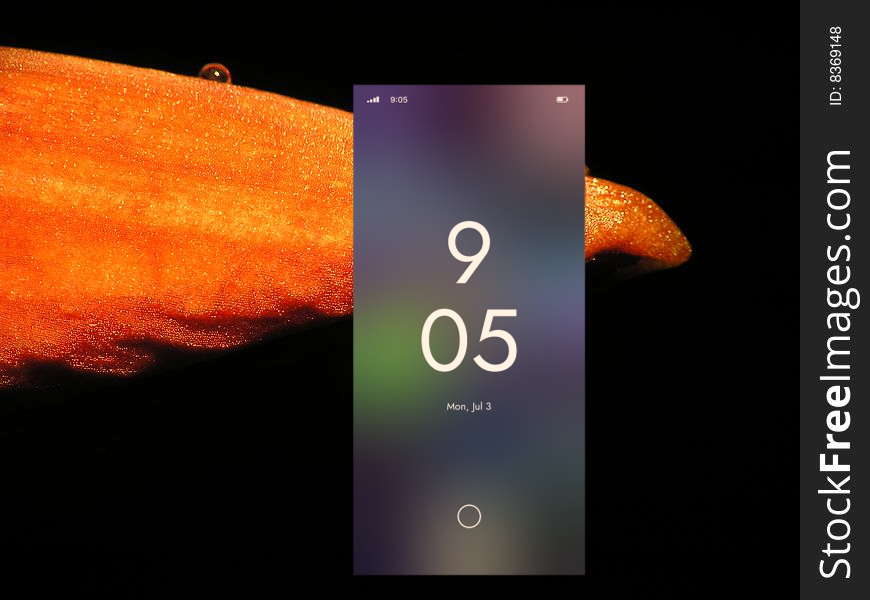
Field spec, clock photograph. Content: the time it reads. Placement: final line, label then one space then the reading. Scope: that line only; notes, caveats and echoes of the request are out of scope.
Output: 9:05
